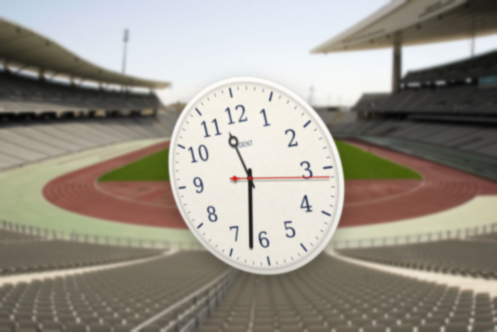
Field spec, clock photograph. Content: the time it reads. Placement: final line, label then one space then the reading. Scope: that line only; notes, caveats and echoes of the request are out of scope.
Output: 11:32:16
